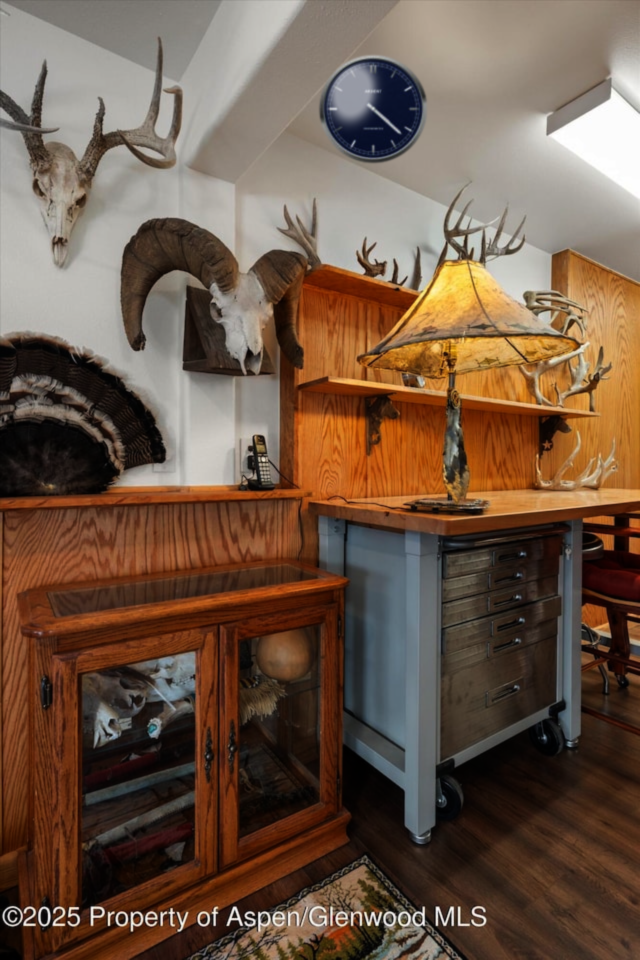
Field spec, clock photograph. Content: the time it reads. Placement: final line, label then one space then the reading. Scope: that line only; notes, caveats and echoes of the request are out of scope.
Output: 4:22
